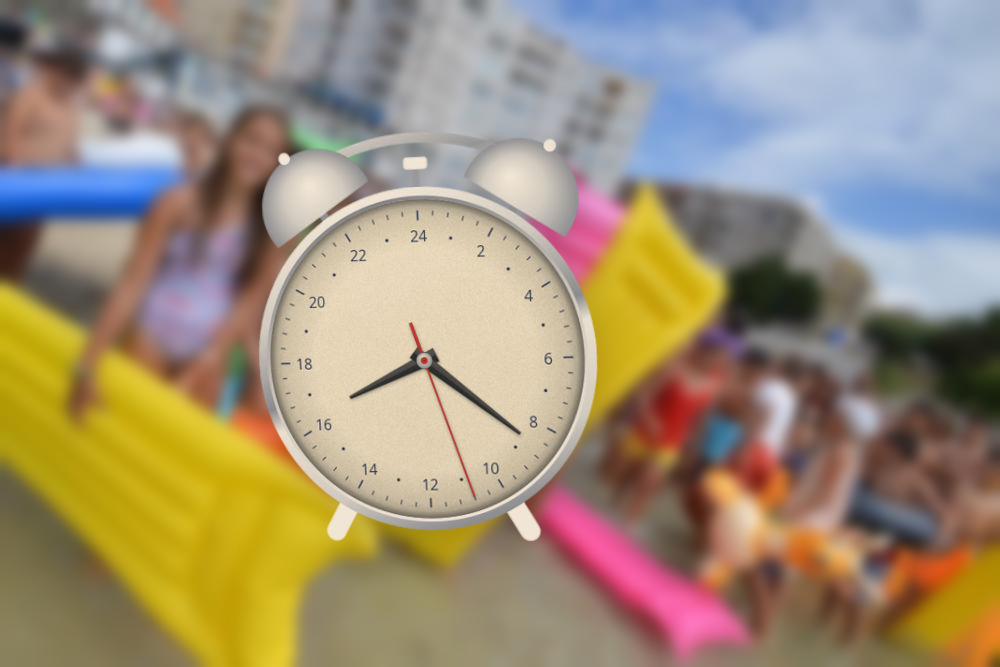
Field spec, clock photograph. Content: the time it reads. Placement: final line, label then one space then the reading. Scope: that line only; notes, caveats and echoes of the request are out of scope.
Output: 16:21:27
